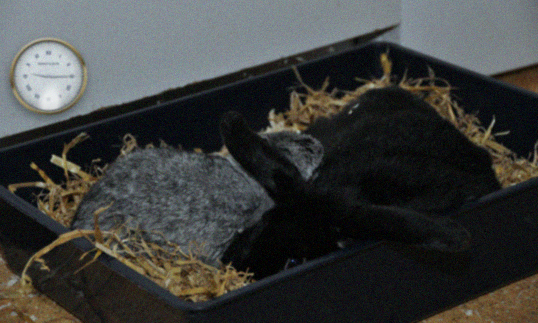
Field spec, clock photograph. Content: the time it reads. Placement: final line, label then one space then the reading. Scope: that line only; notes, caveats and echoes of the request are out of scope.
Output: 9:15
